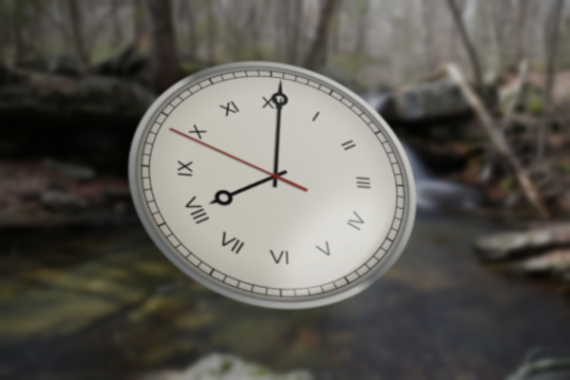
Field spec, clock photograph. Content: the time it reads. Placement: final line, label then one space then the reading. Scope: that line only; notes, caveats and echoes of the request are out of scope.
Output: 8:00:49
